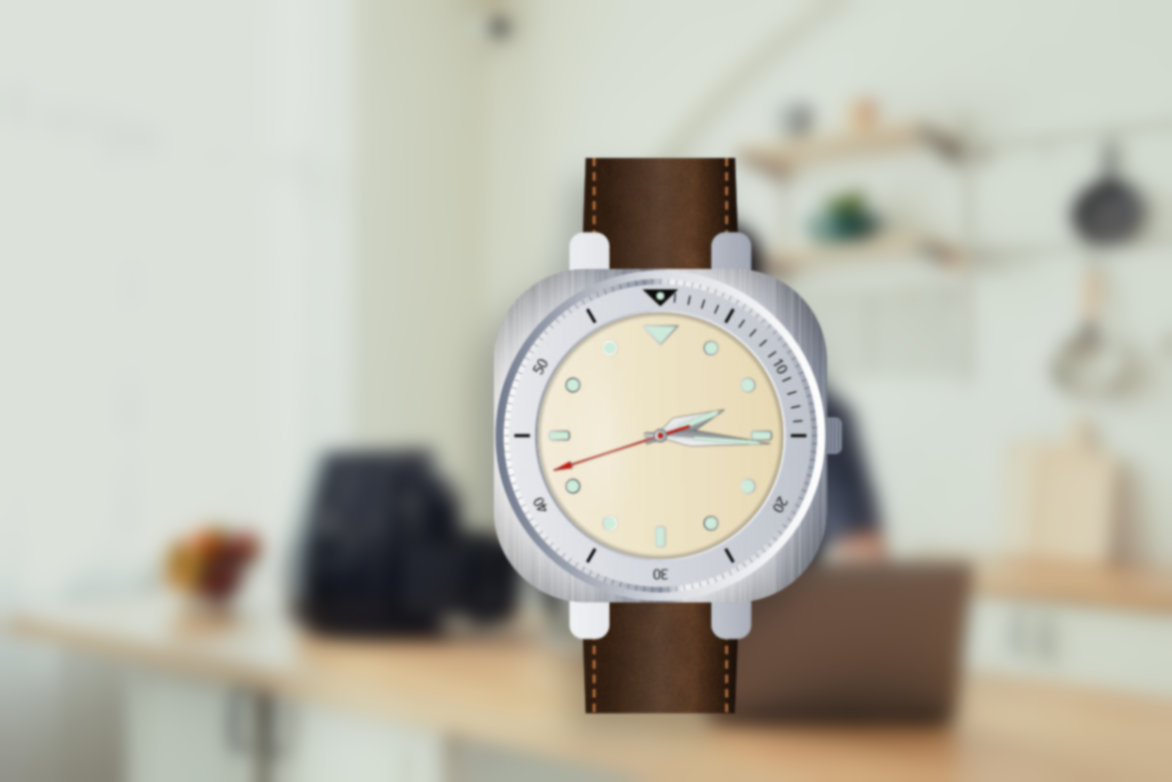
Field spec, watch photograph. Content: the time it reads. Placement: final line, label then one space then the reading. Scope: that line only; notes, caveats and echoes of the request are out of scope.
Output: 2:15:42
